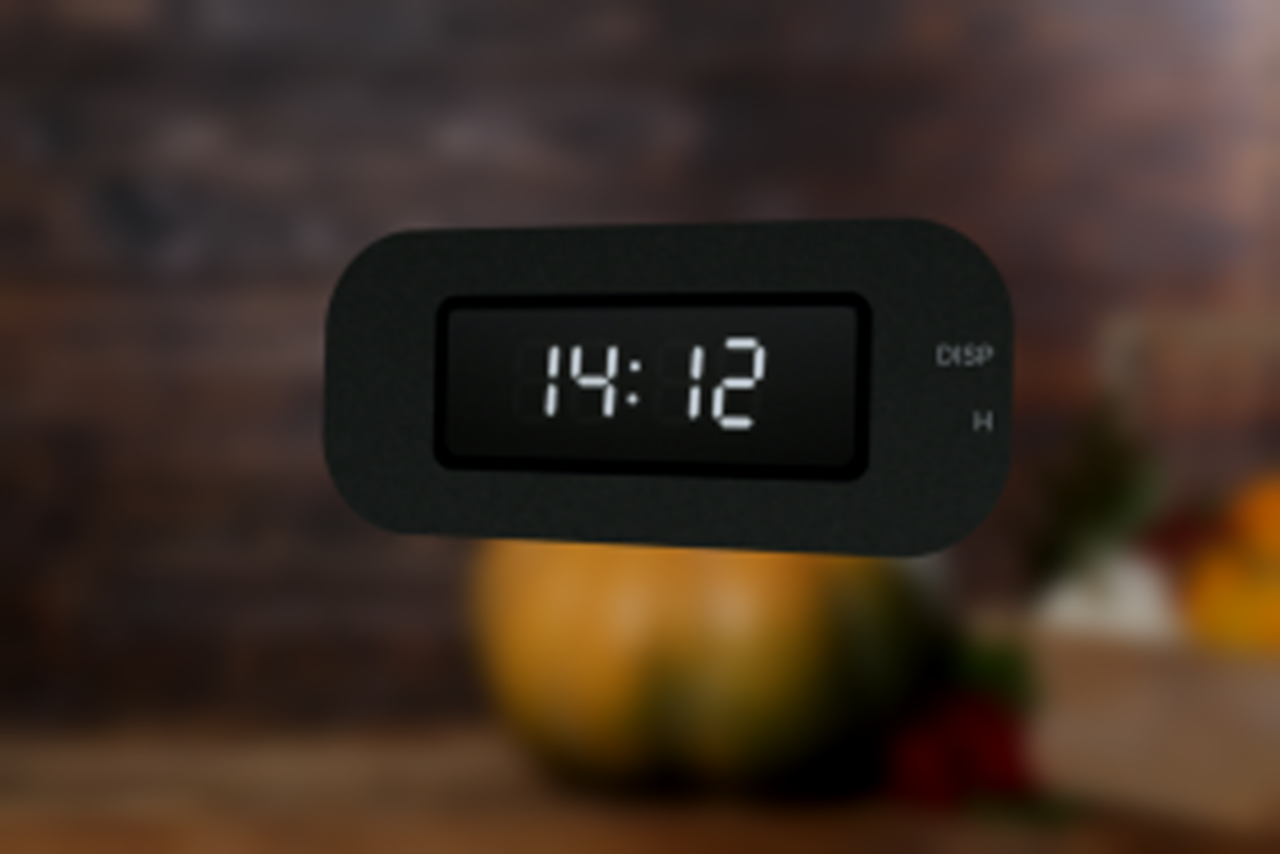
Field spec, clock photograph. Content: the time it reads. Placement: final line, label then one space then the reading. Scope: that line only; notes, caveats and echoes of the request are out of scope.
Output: 14:12
